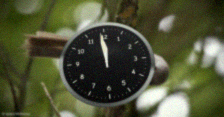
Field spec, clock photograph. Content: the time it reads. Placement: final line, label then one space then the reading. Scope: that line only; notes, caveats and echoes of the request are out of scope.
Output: 11:59
